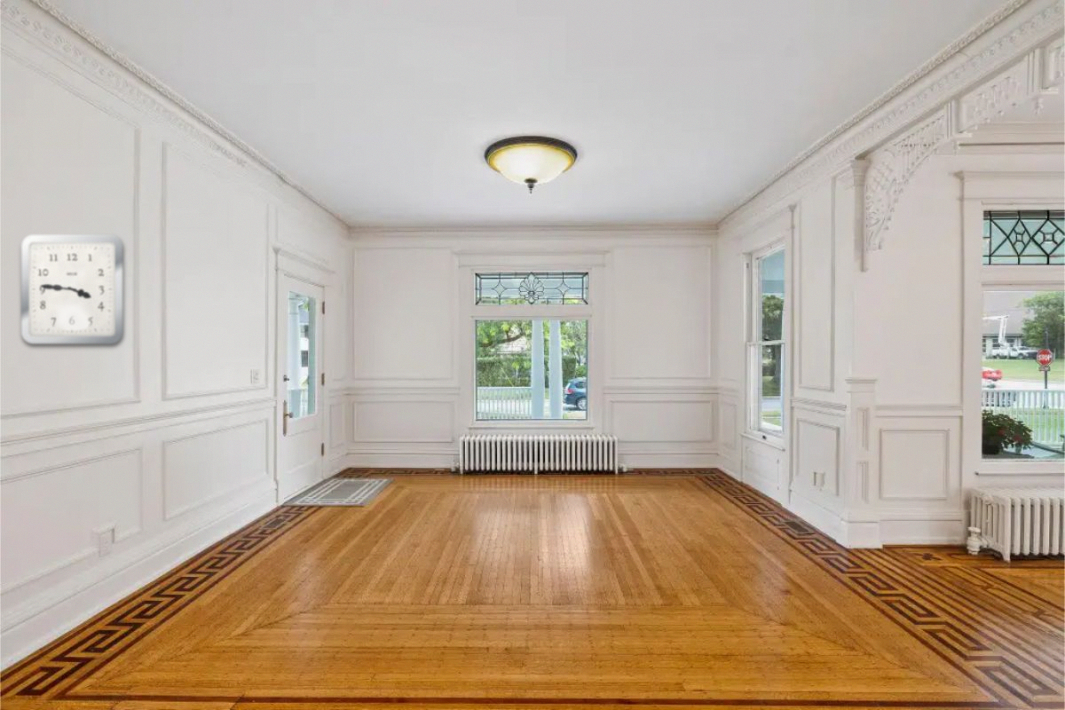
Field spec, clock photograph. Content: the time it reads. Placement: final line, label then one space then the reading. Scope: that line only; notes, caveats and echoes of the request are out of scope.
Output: 3:46
